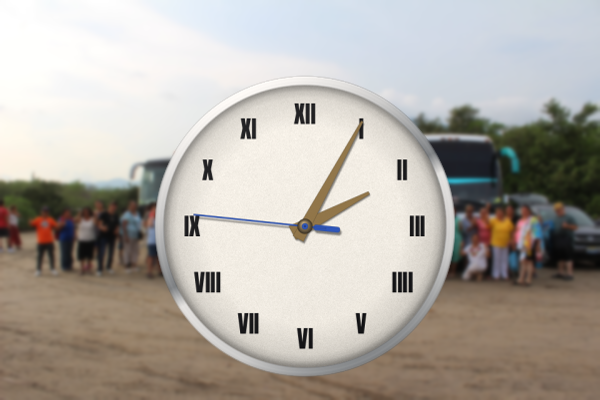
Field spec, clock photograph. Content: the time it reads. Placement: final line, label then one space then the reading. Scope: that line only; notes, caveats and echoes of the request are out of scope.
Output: 2:04:46
